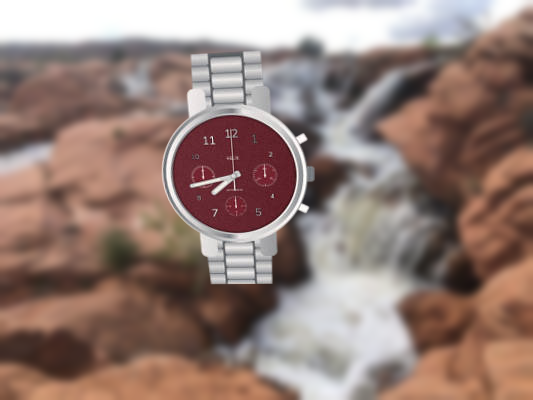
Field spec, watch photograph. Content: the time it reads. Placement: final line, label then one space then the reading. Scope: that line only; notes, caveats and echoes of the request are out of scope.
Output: 7:43
